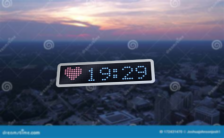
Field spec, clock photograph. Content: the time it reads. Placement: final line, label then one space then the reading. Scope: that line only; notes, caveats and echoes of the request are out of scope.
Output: 19:29
